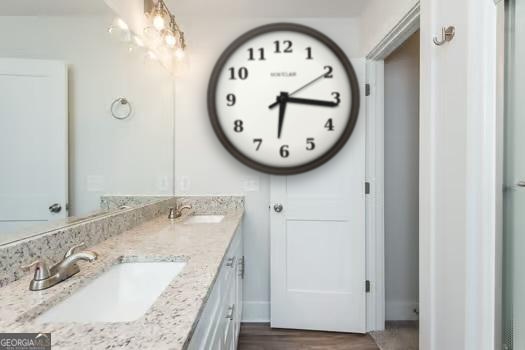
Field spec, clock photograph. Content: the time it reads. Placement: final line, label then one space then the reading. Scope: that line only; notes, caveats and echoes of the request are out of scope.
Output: 6:16:10
